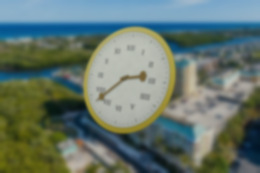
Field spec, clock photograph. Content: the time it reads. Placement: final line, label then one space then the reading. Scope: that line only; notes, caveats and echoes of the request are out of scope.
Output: 2:38
